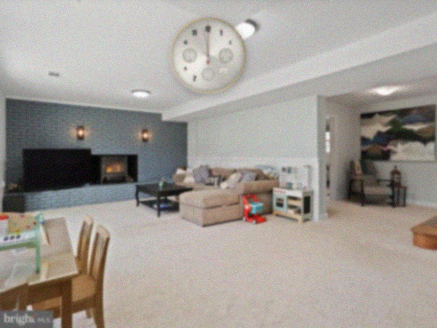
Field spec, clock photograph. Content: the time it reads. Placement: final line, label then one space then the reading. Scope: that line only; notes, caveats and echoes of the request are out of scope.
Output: 3:58
